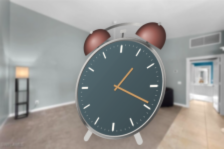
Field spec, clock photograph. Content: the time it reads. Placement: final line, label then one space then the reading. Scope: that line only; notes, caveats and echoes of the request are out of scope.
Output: 1:19
